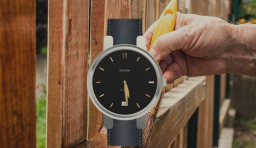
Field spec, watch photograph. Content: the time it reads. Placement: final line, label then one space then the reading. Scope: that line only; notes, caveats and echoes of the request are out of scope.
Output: 5:29
